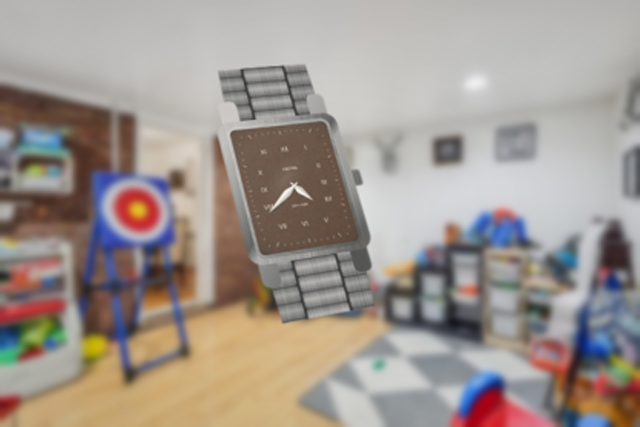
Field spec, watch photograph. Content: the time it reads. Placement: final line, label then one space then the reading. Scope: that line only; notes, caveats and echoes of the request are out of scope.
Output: 4:39
